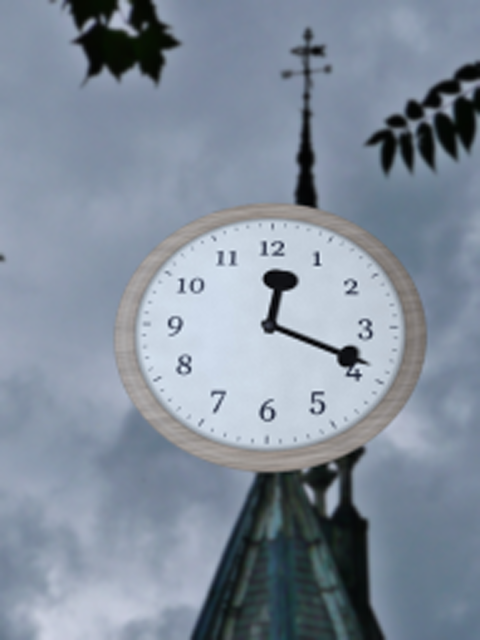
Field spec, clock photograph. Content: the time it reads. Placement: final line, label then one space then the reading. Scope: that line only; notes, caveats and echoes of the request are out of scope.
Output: 12:19
